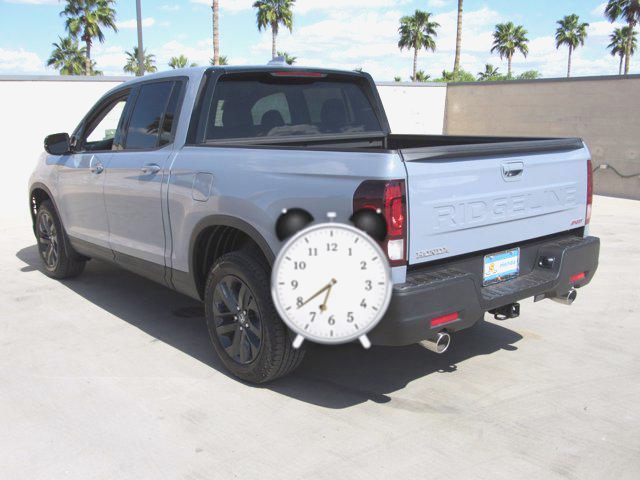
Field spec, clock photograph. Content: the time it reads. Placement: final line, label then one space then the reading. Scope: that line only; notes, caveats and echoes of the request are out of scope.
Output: 6:39
